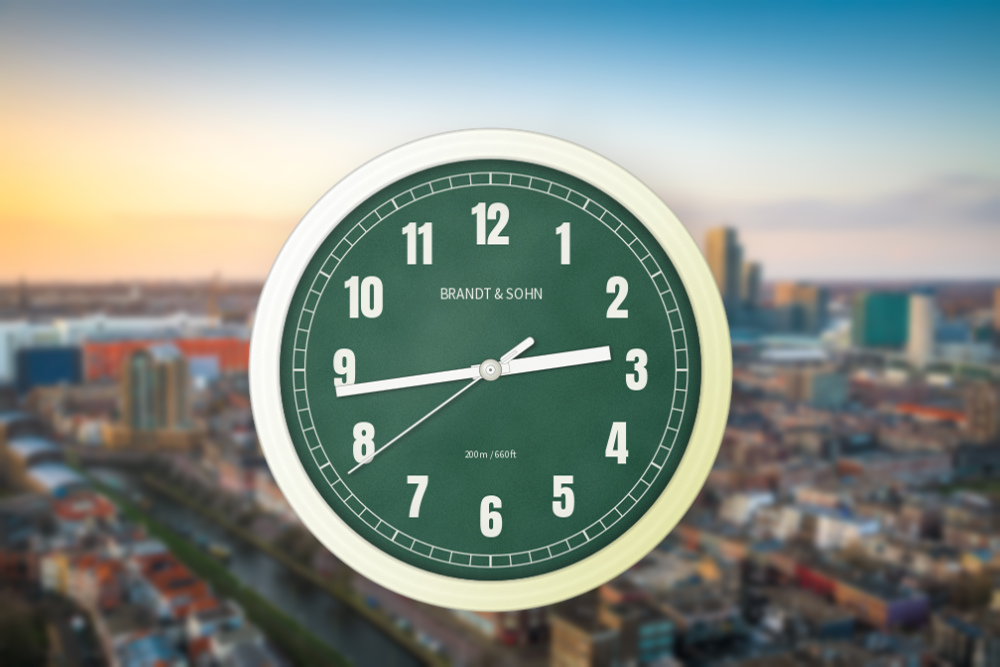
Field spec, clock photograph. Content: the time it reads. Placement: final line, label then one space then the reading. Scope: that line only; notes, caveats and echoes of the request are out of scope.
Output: 2:43:39
